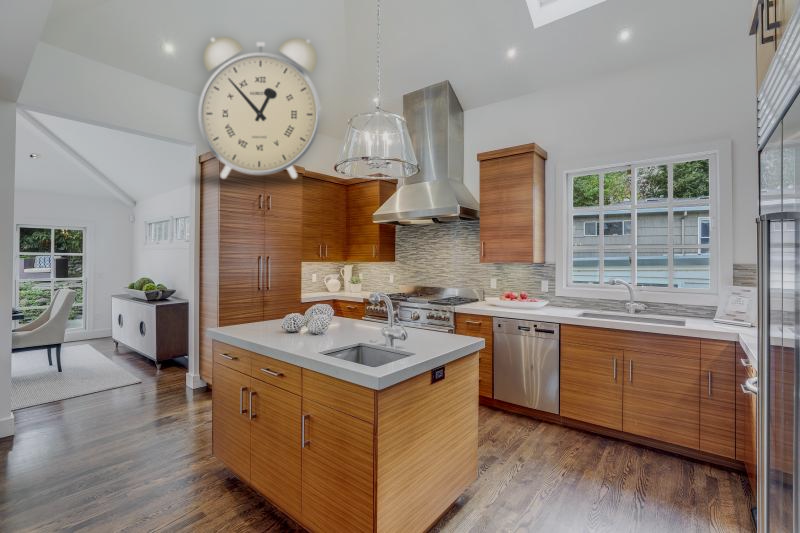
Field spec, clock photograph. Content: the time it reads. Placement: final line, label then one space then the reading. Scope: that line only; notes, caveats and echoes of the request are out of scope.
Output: 12:53
